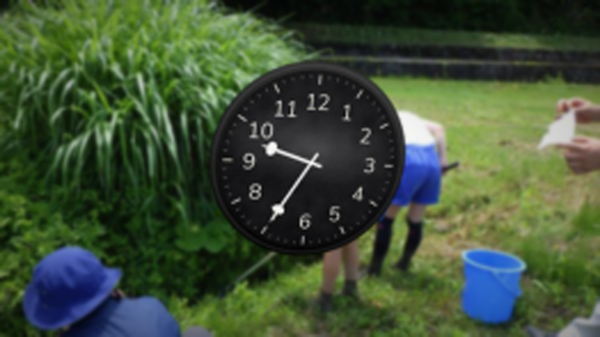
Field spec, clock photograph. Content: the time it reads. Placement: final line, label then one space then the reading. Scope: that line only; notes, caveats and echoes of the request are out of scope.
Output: 9:35
